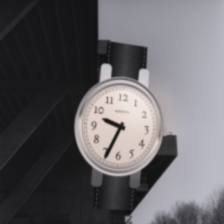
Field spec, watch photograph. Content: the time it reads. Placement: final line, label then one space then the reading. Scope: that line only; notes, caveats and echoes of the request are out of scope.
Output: 9:34
